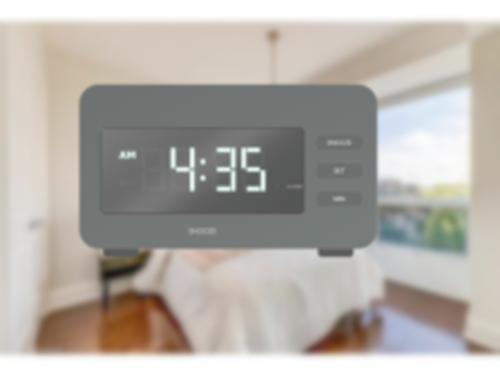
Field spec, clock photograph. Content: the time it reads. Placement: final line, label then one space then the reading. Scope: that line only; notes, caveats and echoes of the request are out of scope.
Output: 4:35
